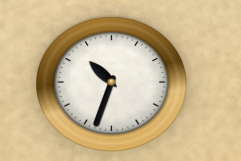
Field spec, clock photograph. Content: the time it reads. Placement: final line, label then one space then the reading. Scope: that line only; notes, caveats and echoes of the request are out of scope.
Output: 10:33
